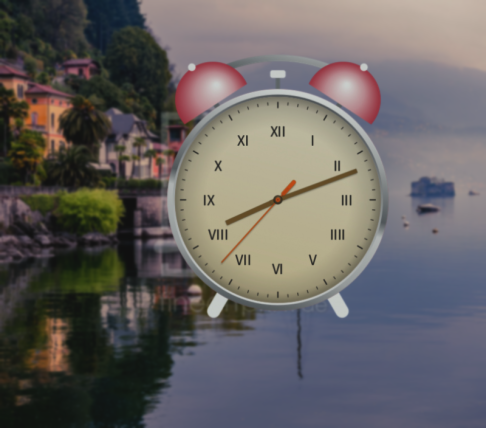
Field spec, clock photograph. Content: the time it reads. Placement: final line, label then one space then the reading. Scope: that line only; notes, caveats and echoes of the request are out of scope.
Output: 8:11:37
